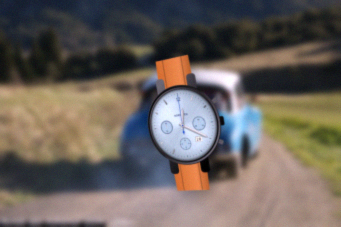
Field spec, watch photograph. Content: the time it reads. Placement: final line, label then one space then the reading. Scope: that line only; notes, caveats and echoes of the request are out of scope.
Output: 12:20
